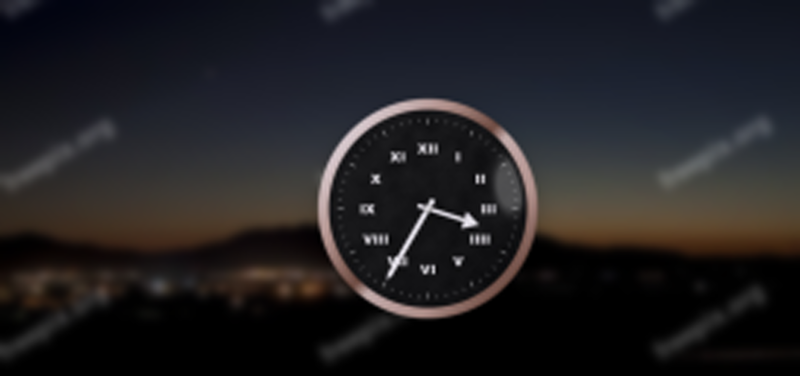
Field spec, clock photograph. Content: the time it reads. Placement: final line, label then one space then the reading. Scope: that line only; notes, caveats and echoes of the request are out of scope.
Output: 3:35
